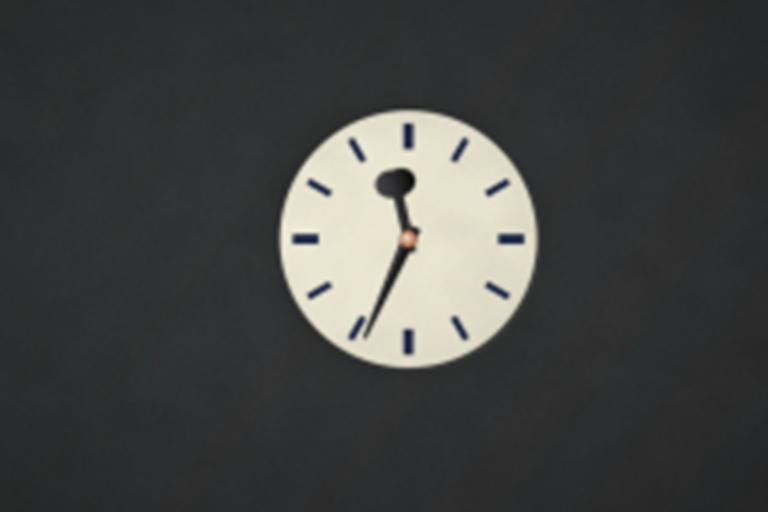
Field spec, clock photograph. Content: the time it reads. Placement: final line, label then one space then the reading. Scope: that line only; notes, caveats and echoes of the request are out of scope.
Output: 11:34
